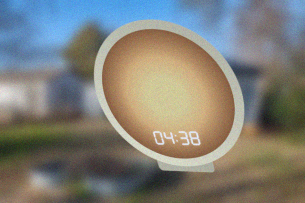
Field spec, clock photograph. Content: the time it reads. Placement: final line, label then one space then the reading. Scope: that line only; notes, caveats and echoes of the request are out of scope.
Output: 4:38
